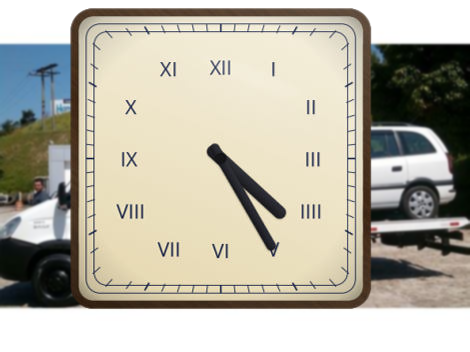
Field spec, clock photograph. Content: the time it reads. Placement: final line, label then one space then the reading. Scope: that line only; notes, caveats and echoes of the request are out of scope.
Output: 4:25
